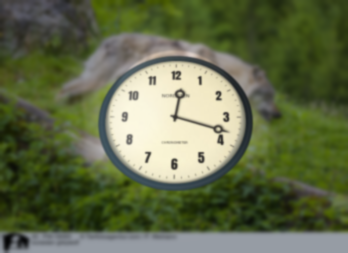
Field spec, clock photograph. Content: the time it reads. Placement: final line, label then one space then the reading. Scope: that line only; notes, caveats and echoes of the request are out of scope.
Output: 12:18
